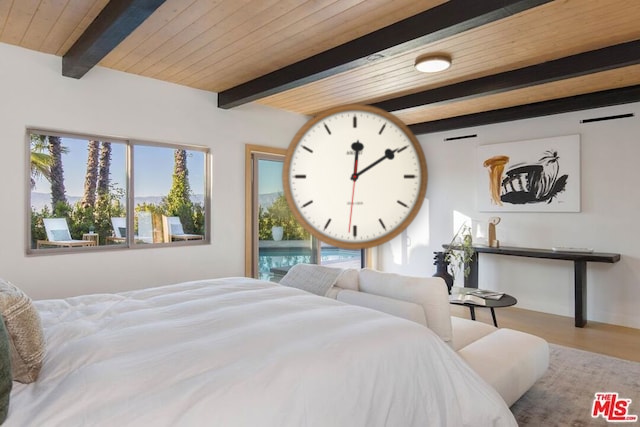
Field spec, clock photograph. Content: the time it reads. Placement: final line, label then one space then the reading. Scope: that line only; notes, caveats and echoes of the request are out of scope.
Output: 12:09:31
